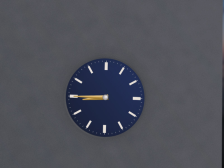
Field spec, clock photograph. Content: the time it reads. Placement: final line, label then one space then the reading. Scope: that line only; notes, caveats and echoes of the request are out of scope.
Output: 8:45
